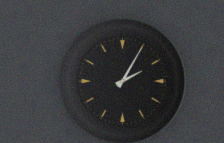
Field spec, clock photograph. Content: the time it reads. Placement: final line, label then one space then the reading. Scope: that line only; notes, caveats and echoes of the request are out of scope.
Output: 2:05
